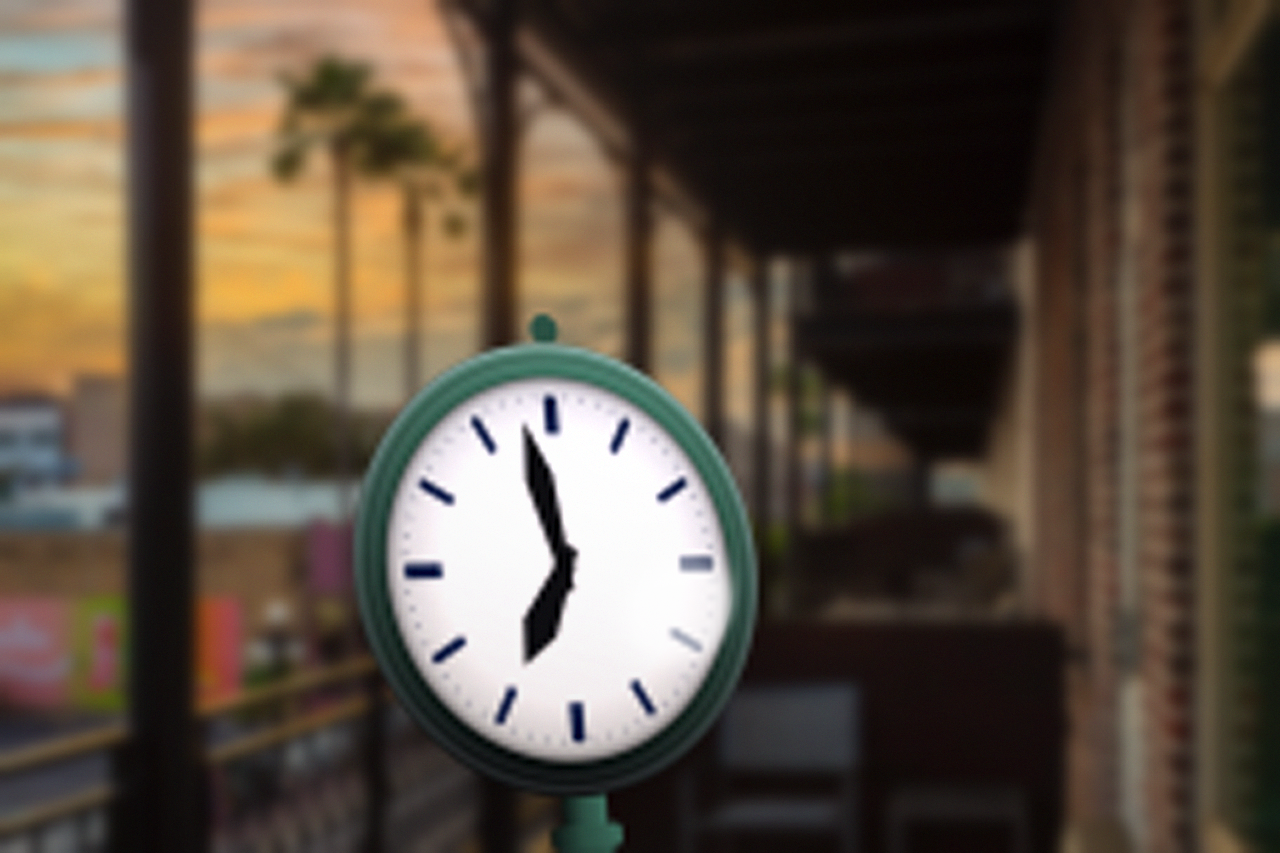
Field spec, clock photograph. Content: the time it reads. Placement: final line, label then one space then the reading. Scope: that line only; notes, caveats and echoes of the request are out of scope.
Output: 6:58
